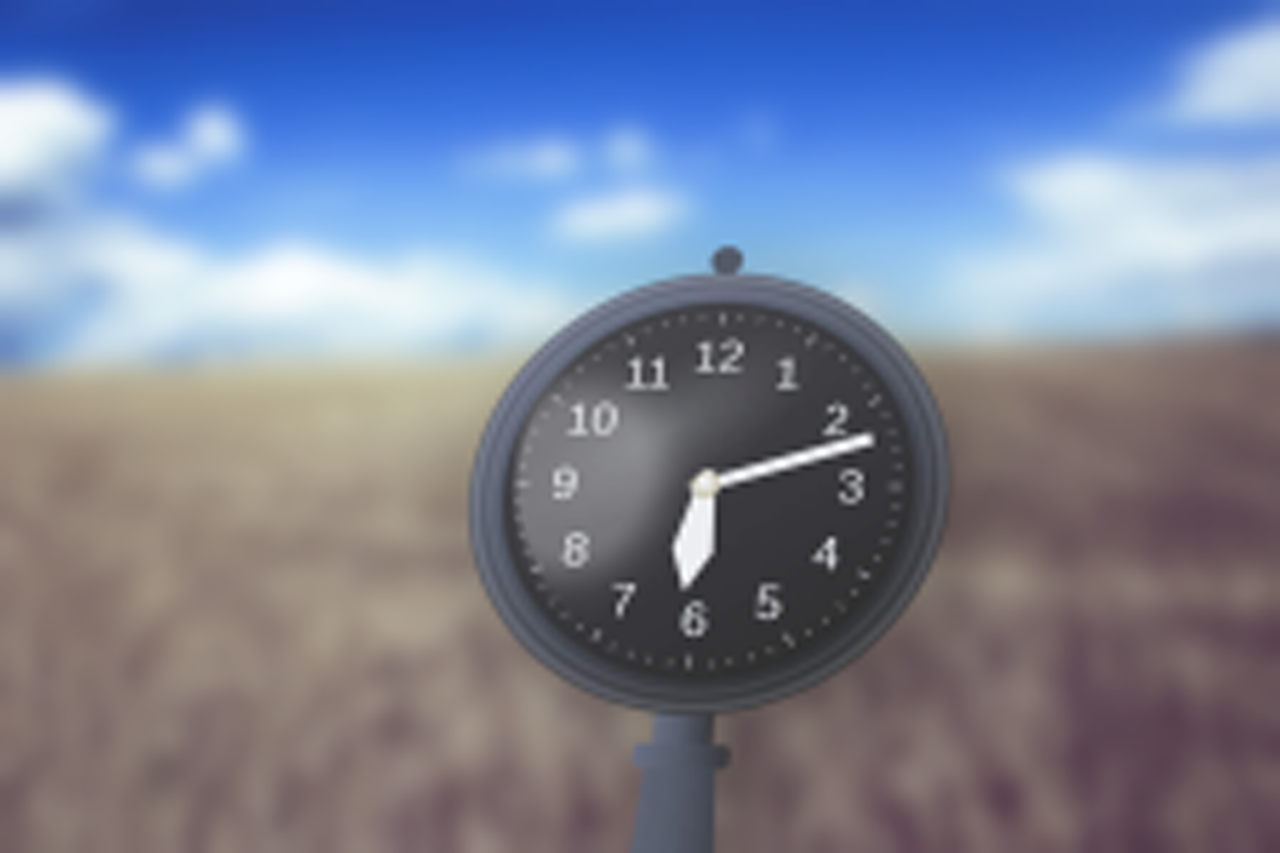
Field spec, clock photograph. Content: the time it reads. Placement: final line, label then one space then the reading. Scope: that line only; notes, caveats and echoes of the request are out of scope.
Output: 6:12
